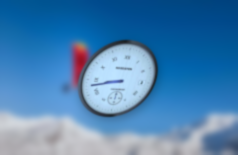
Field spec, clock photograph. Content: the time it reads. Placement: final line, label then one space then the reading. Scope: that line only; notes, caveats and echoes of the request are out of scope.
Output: 8:43
